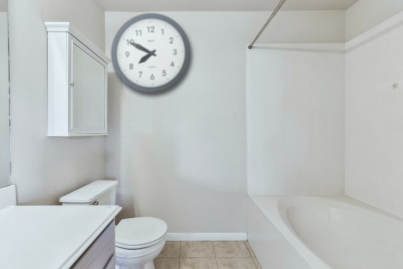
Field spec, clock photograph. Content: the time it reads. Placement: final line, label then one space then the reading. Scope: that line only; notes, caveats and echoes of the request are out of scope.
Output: 7:50
